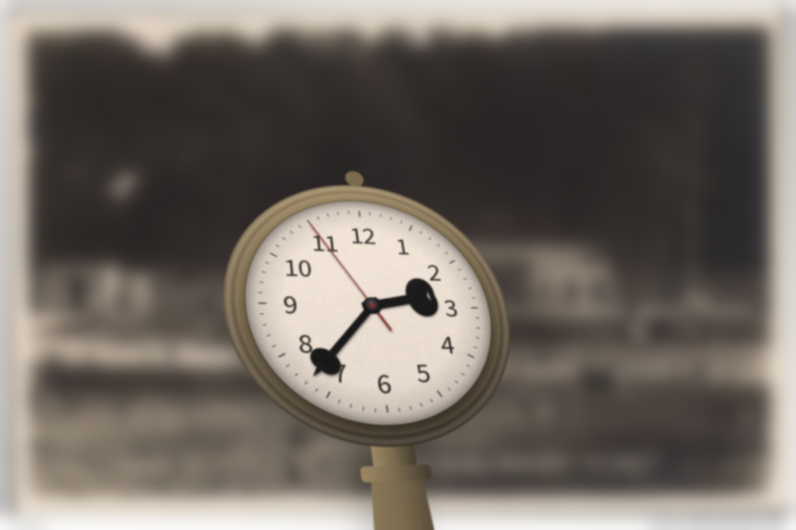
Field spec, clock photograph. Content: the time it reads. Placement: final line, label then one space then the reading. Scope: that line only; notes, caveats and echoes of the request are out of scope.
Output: 2:36:55
